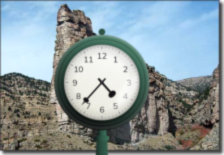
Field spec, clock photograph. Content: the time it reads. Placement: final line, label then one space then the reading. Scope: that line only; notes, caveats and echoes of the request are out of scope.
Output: 4:37
